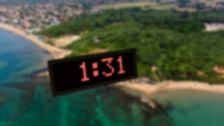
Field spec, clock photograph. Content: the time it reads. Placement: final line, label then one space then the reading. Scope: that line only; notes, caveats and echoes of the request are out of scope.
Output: 1:31
